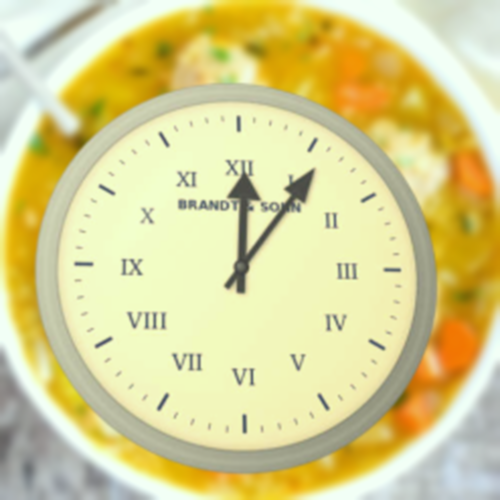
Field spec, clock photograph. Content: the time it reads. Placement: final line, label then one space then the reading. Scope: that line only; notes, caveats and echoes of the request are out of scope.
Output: 12:06
